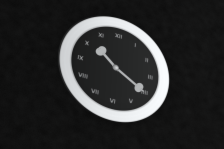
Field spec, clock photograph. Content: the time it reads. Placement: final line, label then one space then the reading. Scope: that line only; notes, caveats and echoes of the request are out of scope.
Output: 10:20
